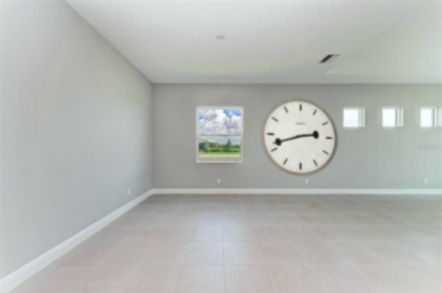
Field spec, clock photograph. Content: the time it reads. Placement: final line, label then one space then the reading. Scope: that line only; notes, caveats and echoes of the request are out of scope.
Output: 2:42
